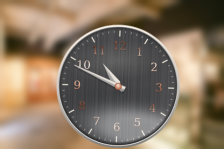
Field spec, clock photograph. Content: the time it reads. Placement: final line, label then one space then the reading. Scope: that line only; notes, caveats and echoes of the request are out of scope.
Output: 10:49
